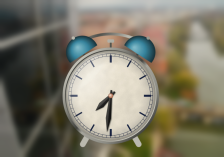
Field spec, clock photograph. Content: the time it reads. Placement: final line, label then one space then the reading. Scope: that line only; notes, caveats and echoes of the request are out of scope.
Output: 7:31
